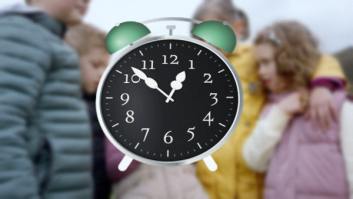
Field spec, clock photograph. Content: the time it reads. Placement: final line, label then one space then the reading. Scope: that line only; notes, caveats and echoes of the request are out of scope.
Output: 12:52
